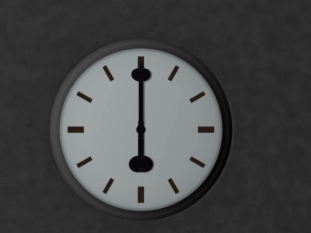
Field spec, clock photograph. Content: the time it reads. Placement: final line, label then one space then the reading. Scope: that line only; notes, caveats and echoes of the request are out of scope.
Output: 6:00
